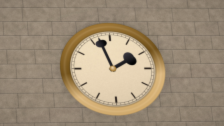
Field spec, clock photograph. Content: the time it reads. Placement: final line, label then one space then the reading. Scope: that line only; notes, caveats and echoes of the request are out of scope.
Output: 1:57
